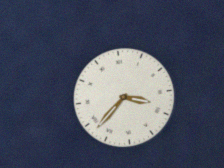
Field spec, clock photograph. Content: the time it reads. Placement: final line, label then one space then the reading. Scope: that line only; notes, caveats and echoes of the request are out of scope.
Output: 3:38
